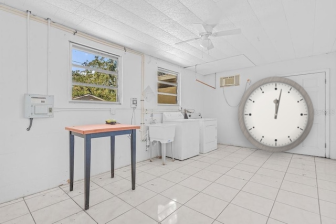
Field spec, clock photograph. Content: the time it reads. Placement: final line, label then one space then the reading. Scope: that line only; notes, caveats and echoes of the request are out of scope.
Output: 12:02
